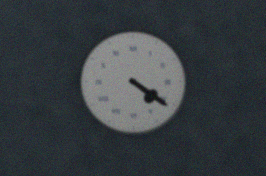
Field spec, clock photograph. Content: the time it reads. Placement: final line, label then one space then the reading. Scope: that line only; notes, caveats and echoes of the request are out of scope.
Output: 4:21
